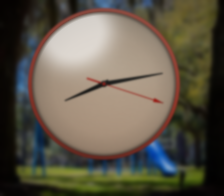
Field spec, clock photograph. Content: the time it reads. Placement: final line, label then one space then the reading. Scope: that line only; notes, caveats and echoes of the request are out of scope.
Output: 8:13:18
